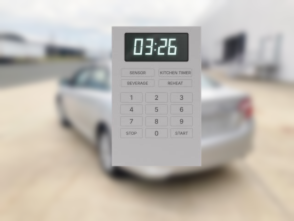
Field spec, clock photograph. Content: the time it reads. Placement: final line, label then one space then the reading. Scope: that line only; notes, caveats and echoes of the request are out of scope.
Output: 3:26
